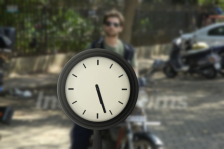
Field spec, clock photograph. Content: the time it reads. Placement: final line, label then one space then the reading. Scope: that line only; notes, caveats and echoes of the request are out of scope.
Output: 5:27
